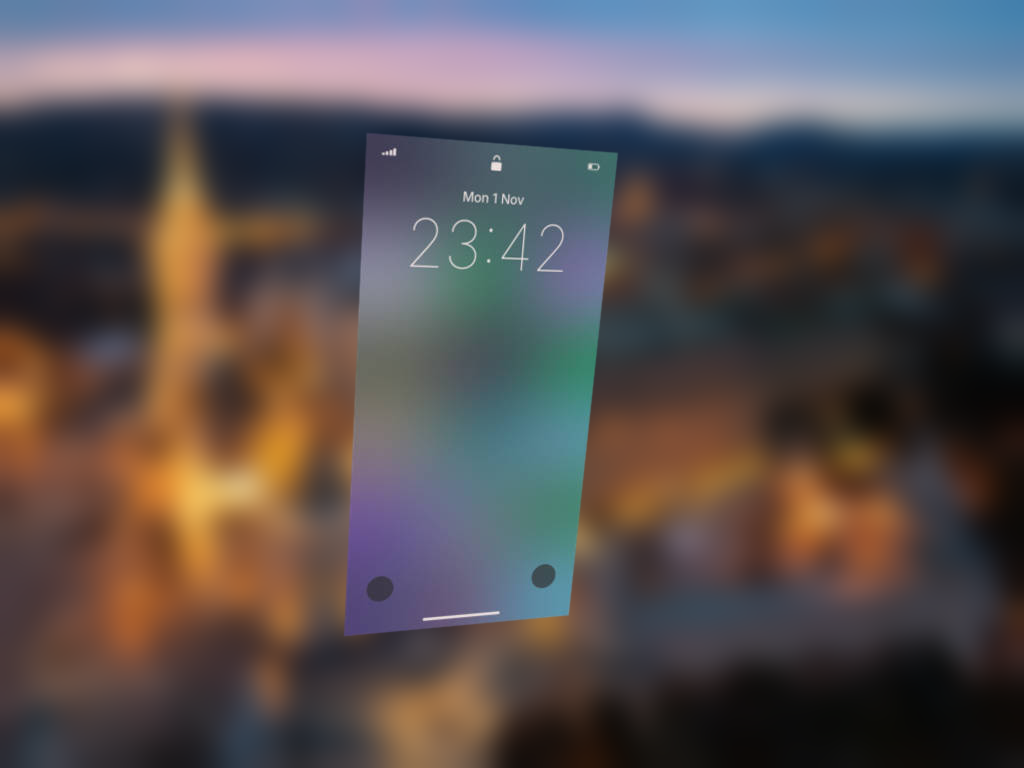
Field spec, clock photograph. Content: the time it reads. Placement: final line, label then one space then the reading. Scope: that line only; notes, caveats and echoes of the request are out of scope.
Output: 23:42
